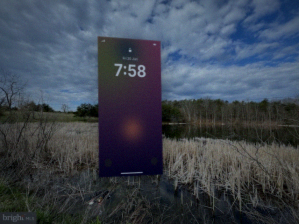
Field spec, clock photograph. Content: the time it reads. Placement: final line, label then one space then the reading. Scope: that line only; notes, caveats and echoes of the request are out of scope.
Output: 7:58
